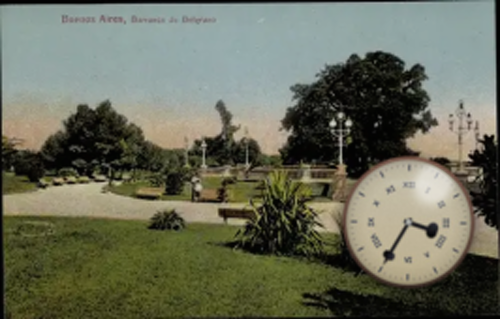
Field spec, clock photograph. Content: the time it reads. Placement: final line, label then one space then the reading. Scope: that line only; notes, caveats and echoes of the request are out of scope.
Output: 3:35
